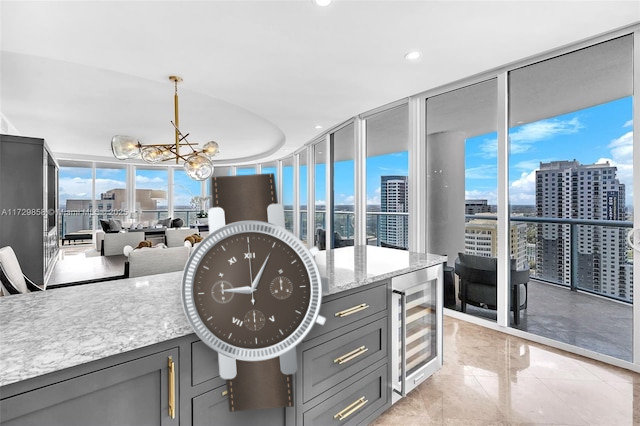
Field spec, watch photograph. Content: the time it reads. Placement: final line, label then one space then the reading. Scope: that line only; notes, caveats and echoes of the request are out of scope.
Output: 9:05
